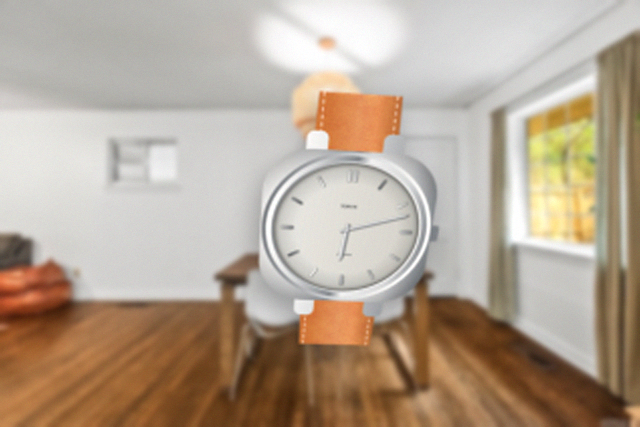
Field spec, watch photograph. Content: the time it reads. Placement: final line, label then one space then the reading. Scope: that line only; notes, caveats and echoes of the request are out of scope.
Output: 6:12
